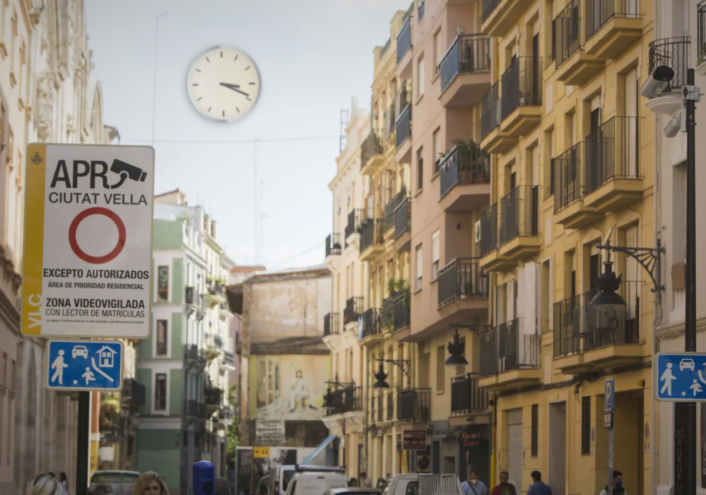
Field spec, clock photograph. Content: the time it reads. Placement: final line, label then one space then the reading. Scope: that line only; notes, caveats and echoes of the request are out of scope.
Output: 3:19
